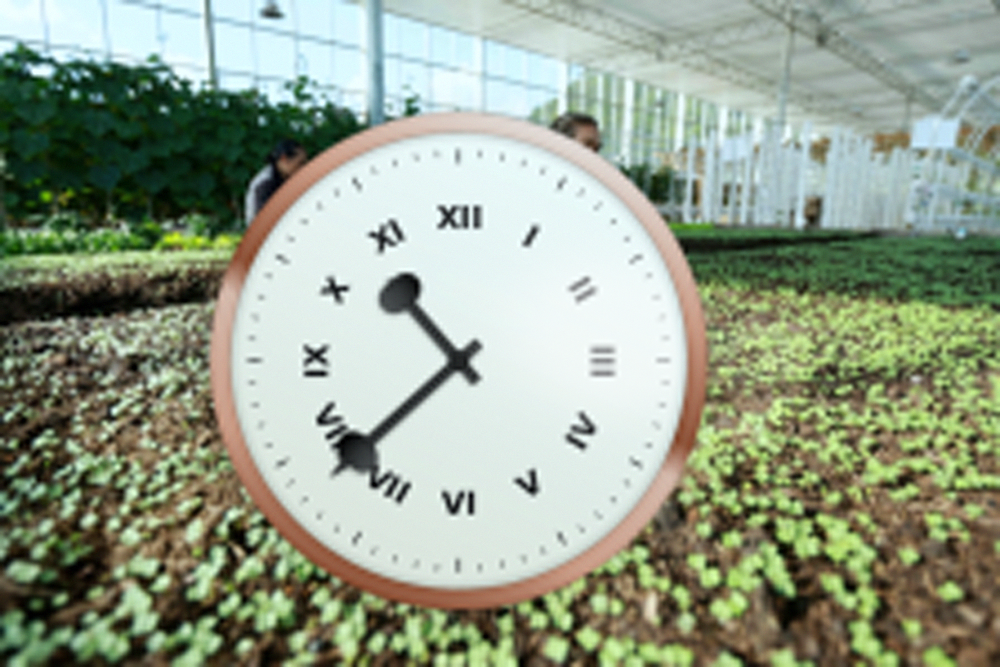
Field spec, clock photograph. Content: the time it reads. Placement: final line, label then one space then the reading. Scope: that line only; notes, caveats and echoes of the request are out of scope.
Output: 10:38
